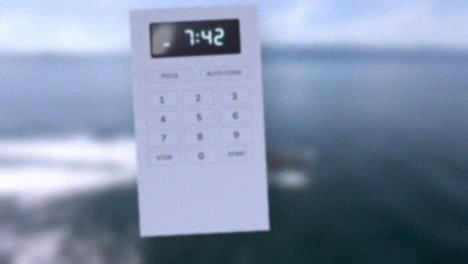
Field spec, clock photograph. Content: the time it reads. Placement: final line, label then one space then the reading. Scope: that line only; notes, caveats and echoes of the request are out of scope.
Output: 7:42
